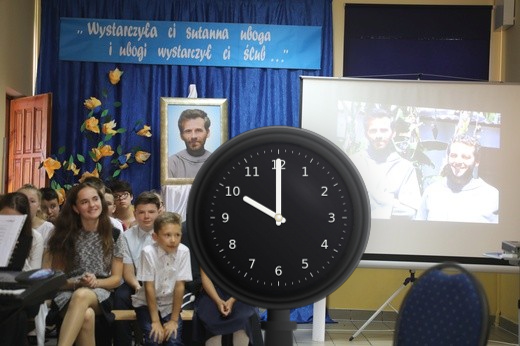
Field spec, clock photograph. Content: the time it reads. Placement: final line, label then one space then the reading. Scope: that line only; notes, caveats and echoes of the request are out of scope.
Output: 10:00
